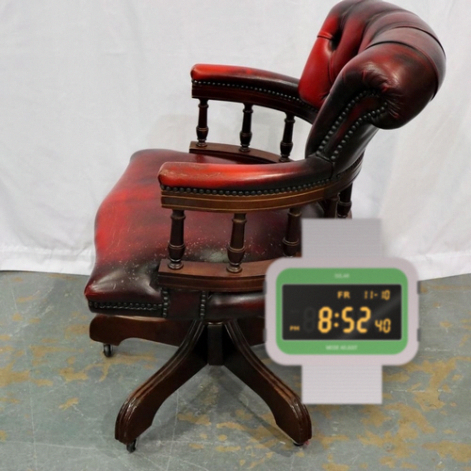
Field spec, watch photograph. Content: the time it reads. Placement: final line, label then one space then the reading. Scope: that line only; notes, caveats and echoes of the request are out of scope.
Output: 8:52:40
